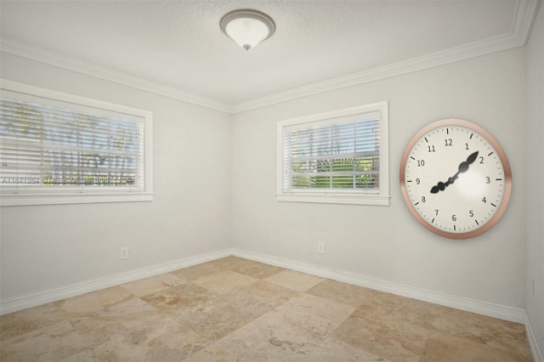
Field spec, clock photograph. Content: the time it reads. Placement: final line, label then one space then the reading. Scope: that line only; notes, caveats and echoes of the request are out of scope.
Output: 8:08
